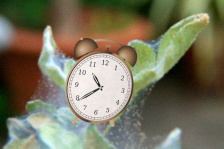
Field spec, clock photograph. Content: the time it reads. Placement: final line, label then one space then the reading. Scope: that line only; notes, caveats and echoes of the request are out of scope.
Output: 10:39
